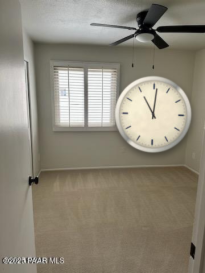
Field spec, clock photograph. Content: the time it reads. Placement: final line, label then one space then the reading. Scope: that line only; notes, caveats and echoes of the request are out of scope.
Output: 11:01
